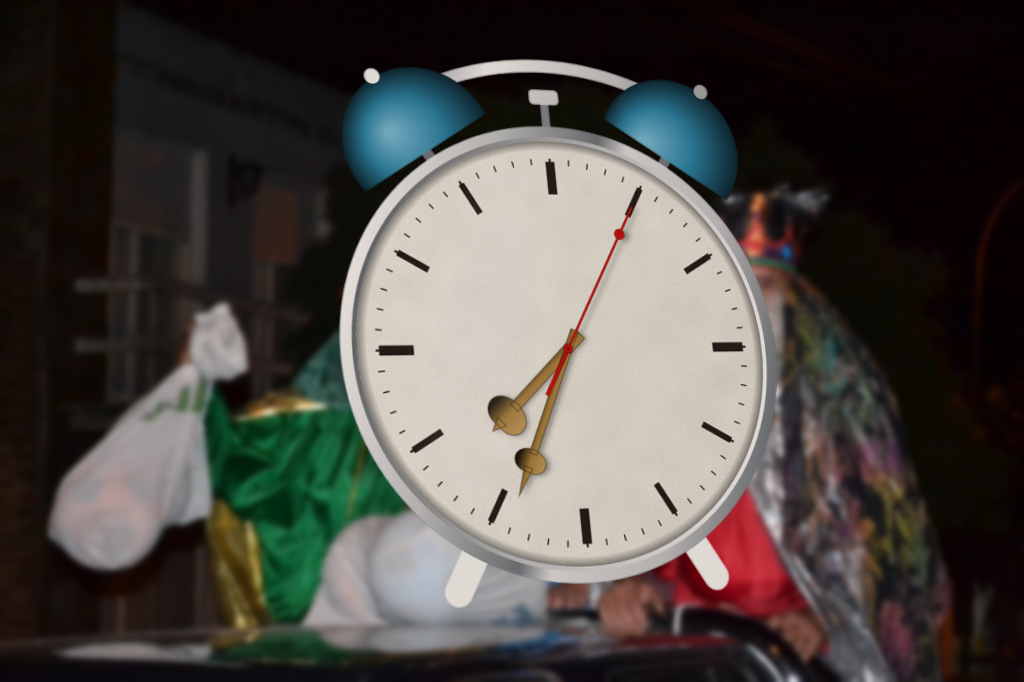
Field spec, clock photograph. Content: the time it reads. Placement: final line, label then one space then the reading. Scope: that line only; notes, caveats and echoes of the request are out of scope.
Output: 7:34:05
